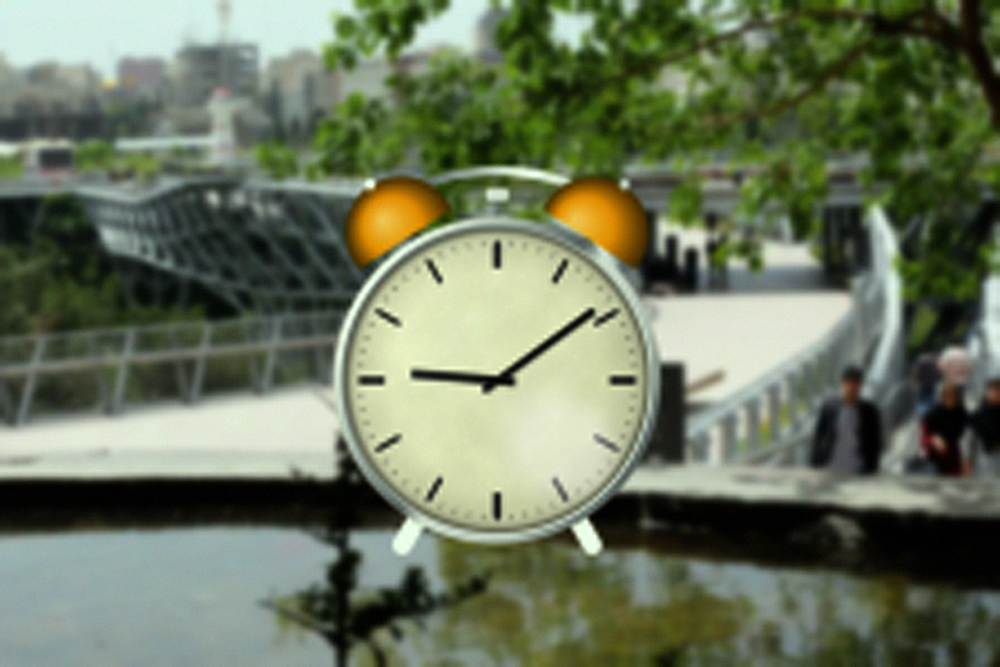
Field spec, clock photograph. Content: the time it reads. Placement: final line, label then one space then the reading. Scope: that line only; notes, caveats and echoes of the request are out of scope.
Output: 9:09
